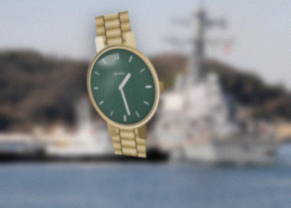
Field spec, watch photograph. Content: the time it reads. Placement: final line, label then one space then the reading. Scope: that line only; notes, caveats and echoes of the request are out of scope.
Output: 1:28
